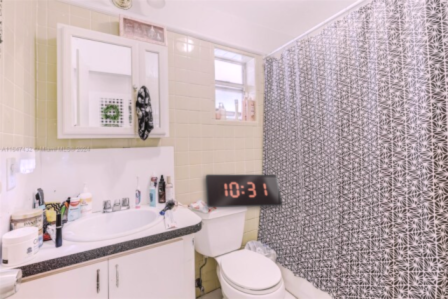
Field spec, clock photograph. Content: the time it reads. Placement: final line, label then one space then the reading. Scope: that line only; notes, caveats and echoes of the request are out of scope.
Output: 10:31
